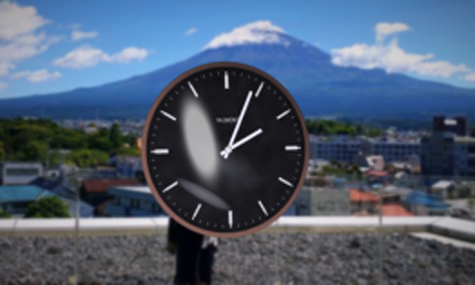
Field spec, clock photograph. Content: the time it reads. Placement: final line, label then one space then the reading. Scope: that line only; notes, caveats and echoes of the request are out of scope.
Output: 2:04
